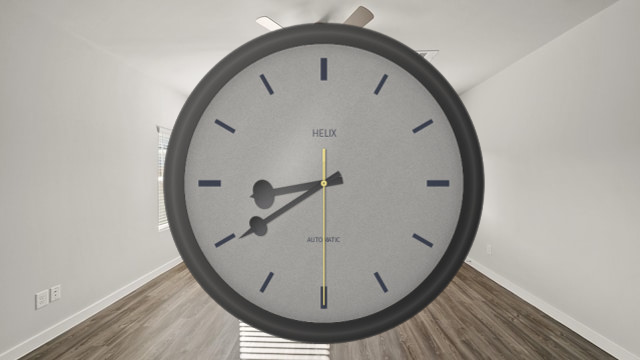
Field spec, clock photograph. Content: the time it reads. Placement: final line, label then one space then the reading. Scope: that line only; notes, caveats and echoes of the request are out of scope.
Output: 8:39:30
